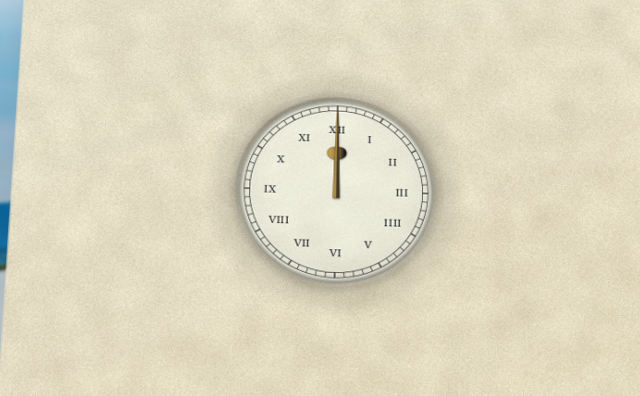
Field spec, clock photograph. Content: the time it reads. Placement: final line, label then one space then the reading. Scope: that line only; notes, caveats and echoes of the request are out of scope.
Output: 12:00
